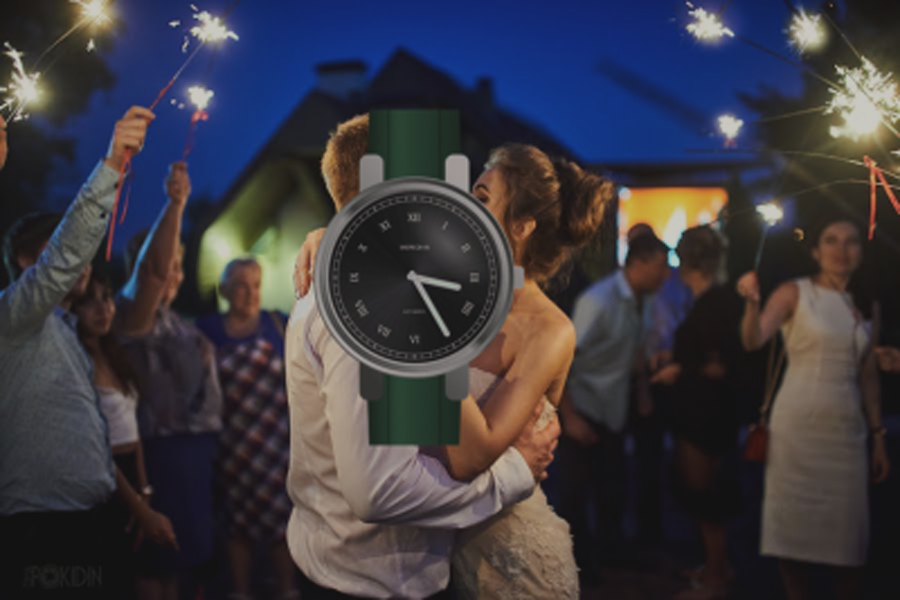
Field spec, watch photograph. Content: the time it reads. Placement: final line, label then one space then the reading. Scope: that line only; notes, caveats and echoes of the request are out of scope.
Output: 3:25
